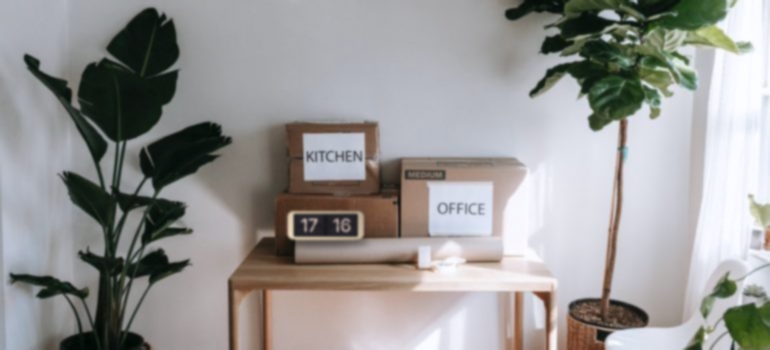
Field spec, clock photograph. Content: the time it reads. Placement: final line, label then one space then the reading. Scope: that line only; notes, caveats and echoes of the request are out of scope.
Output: 17:16
